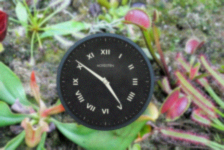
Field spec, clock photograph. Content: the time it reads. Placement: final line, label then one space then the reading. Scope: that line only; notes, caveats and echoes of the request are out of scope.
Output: 4:51
